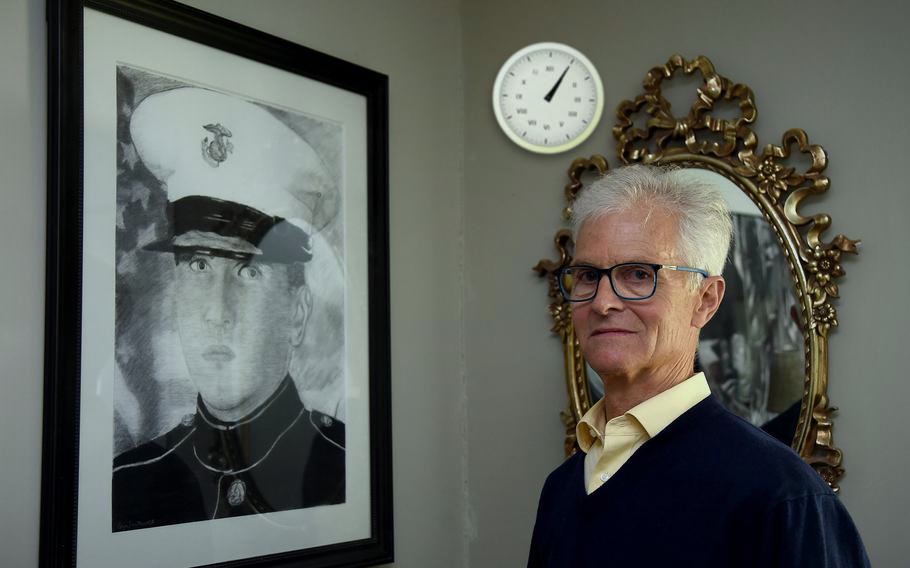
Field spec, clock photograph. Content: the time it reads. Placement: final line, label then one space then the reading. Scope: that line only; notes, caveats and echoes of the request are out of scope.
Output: 1:05
